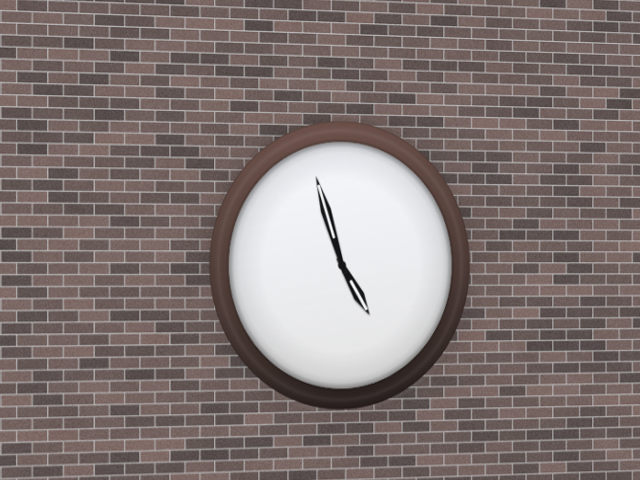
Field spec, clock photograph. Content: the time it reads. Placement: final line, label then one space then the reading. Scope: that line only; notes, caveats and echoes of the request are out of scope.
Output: 4:57
